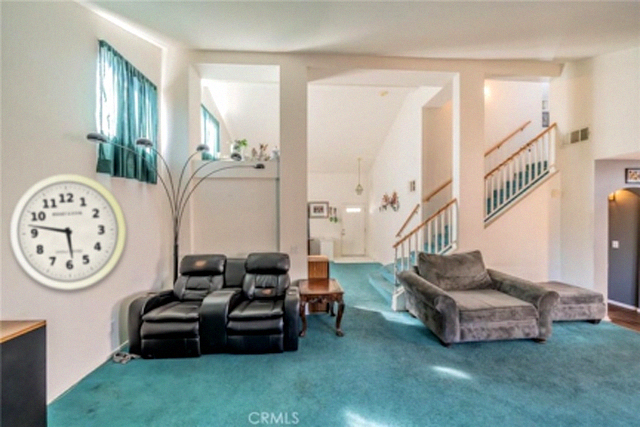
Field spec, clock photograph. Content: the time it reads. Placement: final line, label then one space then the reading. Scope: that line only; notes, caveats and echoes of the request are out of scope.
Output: 5:47
